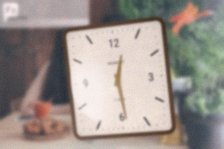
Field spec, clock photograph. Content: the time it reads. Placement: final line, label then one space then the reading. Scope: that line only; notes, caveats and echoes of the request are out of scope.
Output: 12:29
